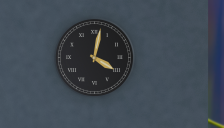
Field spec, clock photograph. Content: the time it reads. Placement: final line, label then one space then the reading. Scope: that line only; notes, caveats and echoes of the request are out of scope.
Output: 4:02
